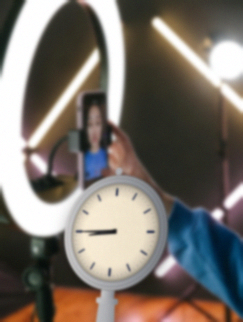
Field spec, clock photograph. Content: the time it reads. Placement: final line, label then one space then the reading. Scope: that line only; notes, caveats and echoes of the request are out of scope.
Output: 8:45
